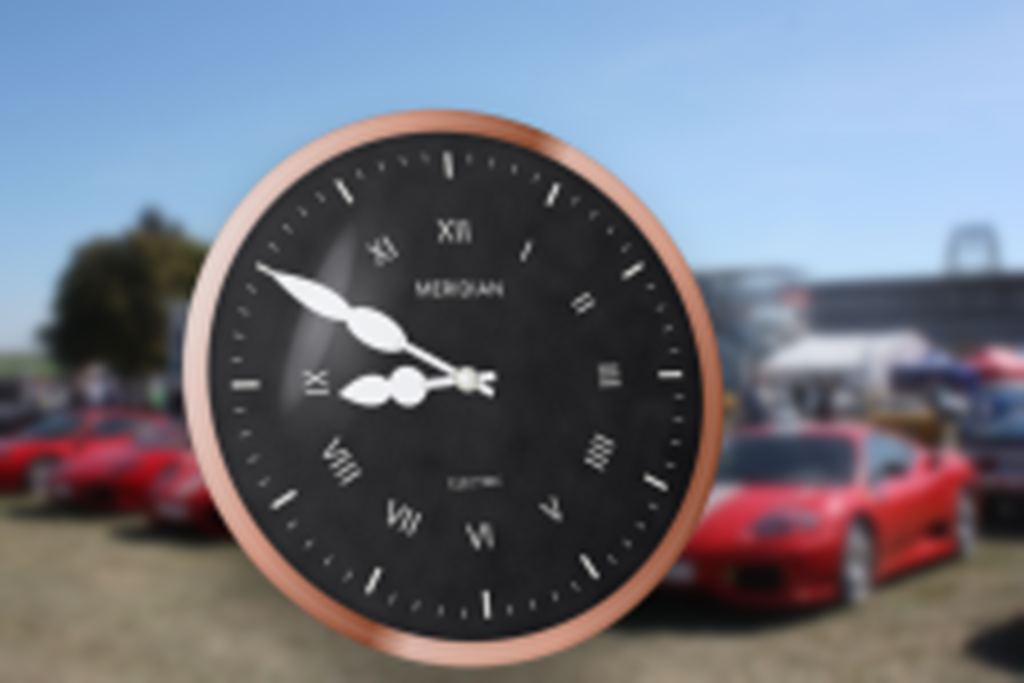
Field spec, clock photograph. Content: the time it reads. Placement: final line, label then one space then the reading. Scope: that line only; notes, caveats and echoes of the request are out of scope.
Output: 8:50
